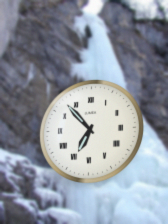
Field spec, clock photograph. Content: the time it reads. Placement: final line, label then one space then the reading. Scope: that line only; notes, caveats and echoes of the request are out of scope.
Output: 6:53
